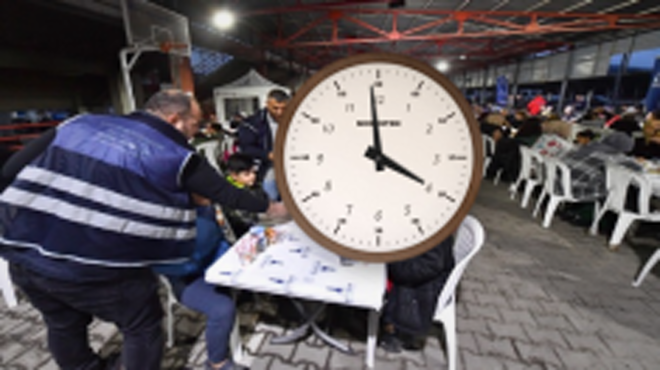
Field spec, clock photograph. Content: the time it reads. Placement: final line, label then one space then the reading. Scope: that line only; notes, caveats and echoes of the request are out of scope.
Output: 3:59
